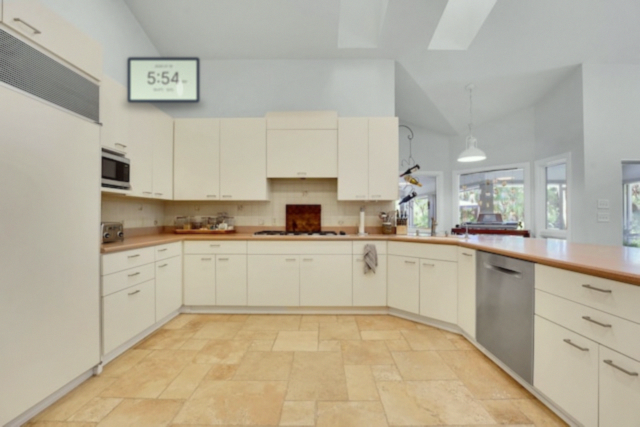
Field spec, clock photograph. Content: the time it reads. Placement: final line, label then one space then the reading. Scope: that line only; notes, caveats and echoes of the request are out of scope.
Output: 5:54
